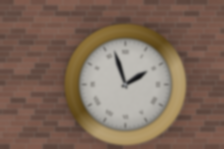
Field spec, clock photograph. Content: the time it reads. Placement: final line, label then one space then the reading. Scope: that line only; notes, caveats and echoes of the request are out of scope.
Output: 1:57
